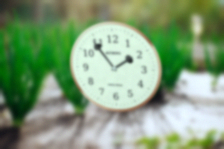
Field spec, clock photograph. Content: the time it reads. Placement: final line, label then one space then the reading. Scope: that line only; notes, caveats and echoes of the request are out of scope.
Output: 1:54
